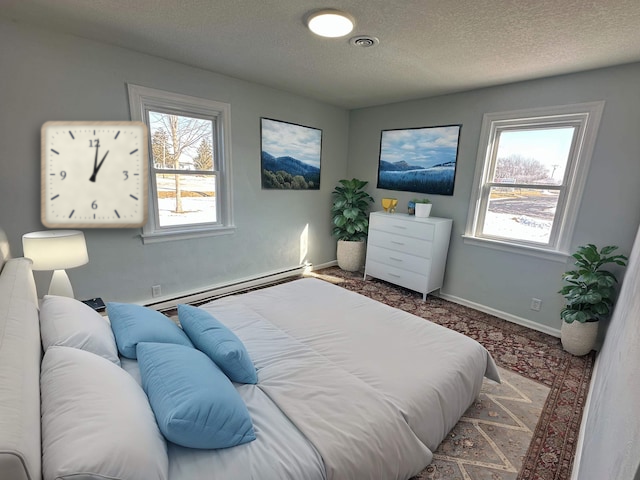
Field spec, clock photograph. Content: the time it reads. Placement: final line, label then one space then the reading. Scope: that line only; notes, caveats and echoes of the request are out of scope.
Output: 1:01
